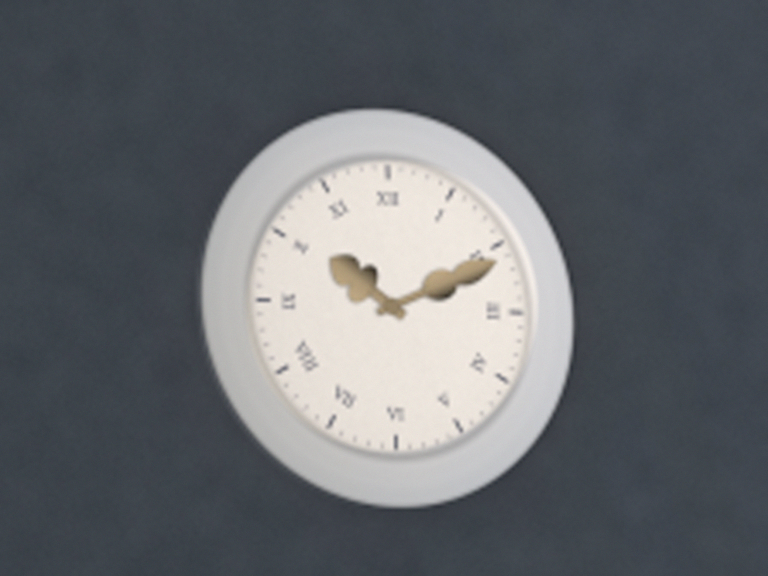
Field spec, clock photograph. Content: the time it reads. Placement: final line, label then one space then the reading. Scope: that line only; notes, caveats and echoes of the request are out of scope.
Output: 10:11
